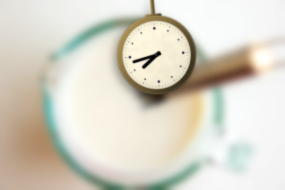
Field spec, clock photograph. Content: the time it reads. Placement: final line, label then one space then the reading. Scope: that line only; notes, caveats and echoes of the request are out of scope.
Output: 7:43
